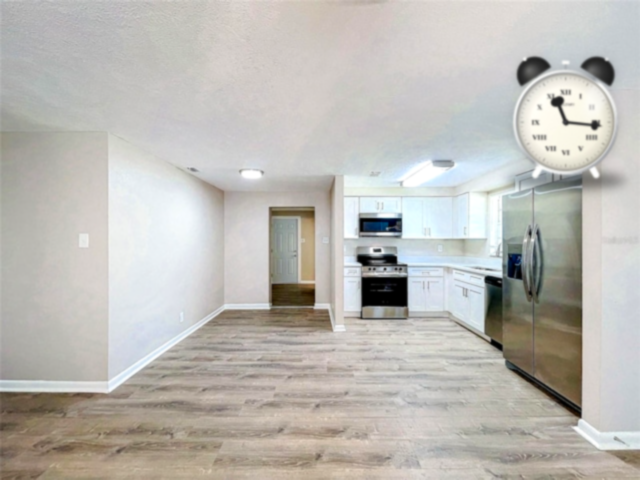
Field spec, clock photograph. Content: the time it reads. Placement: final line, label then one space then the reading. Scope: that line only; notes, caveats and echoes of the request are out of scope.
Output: 11:16
